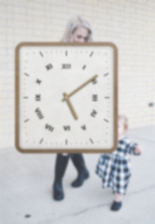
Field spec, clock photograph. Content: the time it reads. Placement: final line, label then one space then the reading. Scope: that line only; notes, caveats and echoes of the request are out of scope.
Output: 5:09
